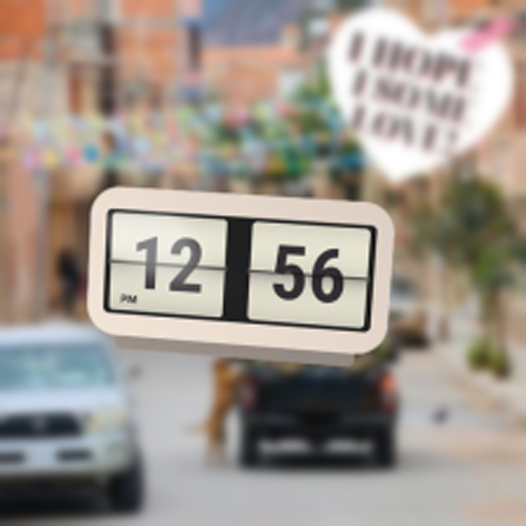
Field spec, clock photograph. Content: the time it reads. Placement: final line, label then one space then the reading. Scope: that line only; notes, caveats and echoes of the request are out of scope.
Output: 12:56
